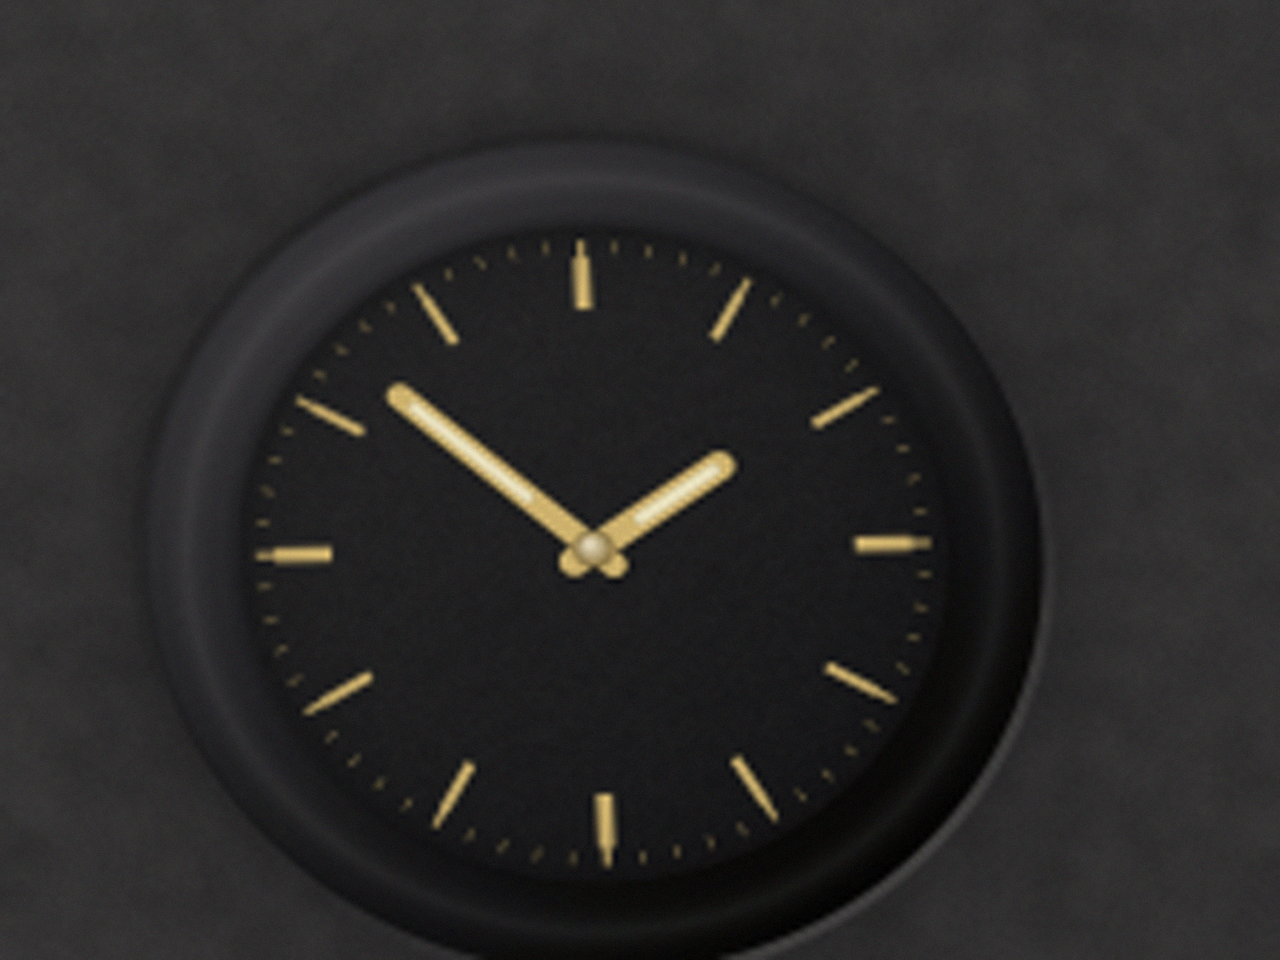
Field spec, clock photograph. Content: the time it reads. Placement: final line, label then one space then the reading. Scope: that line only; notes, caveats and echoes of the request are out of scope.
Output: 1:52
